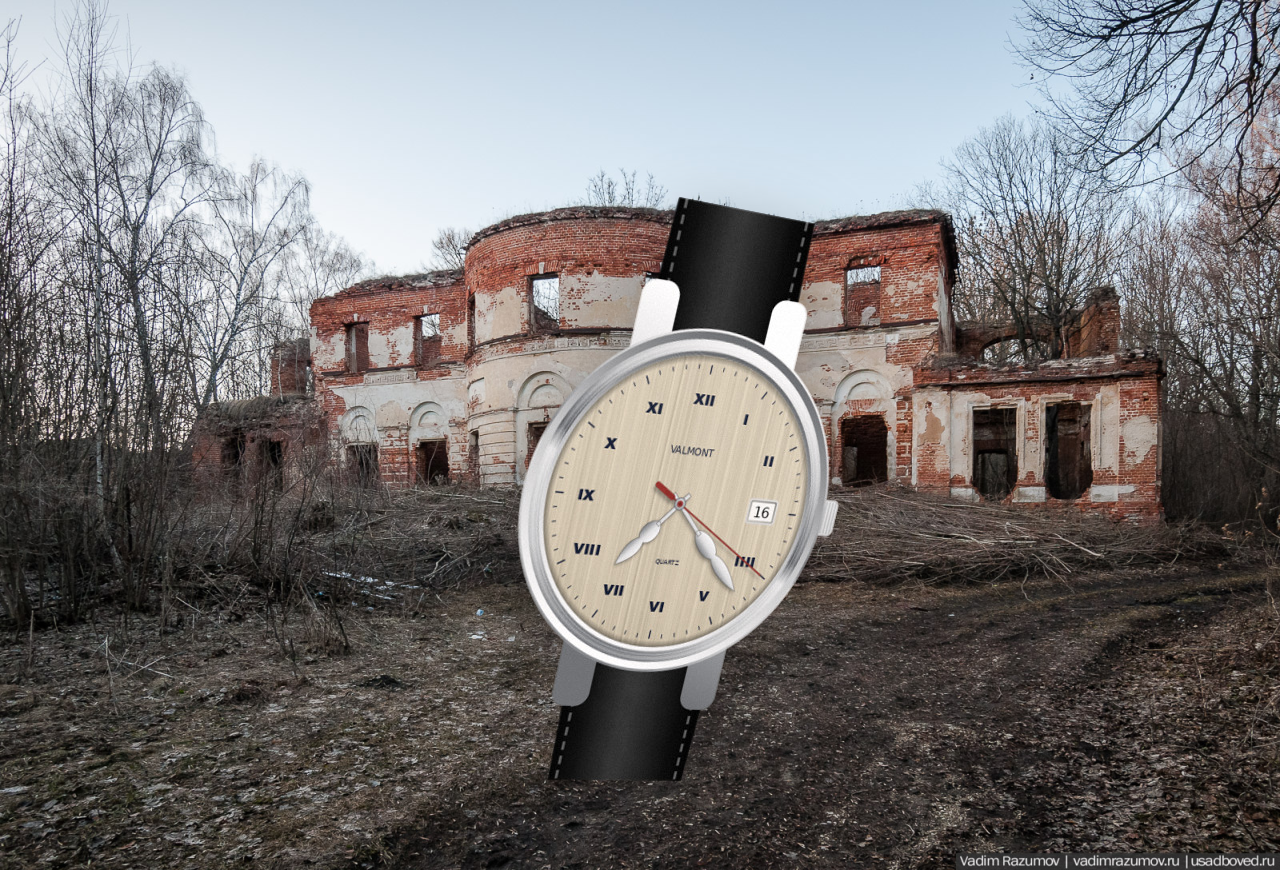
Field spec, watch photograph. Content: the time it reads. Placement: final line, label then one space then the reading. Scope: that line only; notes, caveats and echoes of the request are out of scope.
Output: 7:22:20
